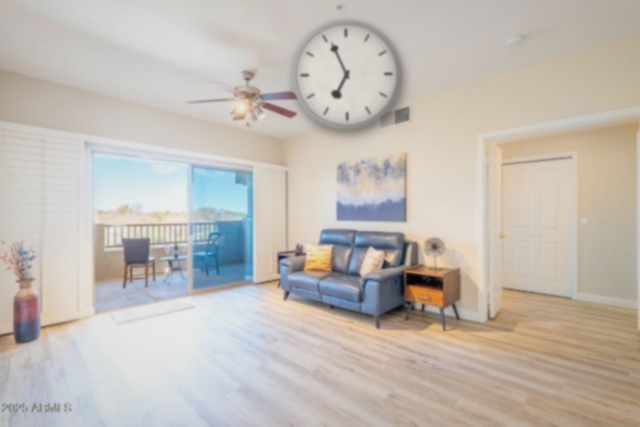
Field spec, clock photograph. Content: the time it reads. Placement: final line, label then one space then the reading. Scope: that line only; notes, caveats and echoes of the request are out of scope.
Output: 6:56
